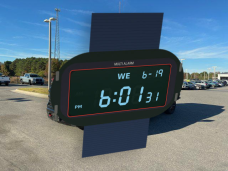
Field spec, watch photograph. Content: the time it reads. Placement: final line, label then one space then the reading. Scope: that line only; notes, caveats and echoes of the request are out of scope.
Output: 6:01:31
